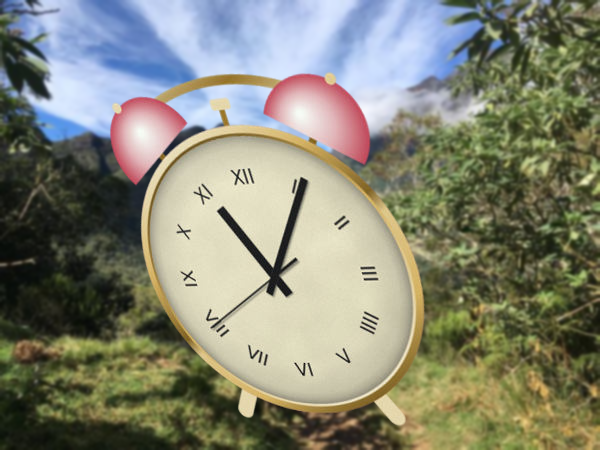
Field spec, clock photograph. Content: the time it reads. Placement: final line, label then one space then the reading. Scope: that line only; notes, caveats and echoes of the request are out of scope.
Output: 11:05:40
